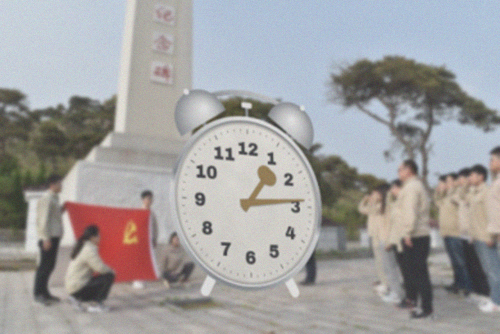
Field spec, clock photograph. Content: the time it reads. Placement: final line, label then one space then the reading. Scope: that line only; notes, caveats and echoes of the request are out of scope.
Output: 1:14
